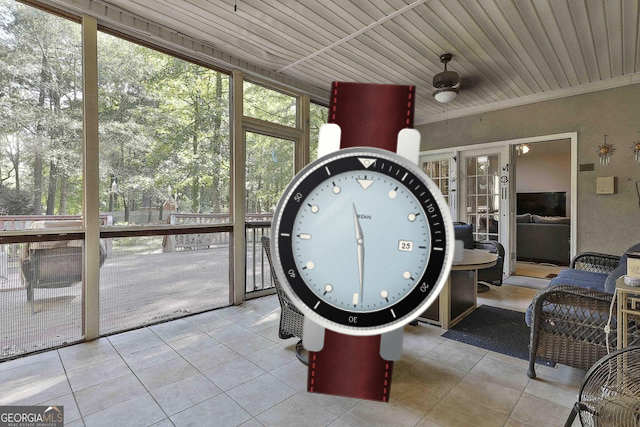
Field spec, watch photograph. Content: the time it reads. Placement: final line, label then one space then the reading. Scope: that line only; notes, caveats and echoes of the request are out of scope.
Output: 11:29
